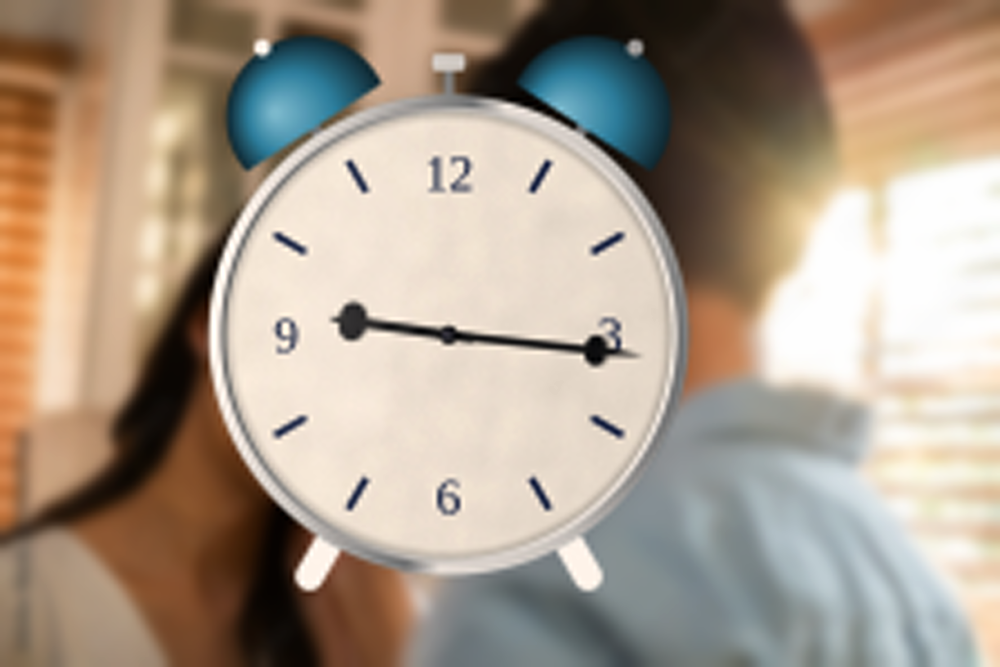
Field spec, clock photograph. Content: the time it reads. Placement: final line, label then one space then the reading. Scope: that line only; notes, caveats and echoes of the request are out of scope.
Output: 9:16
